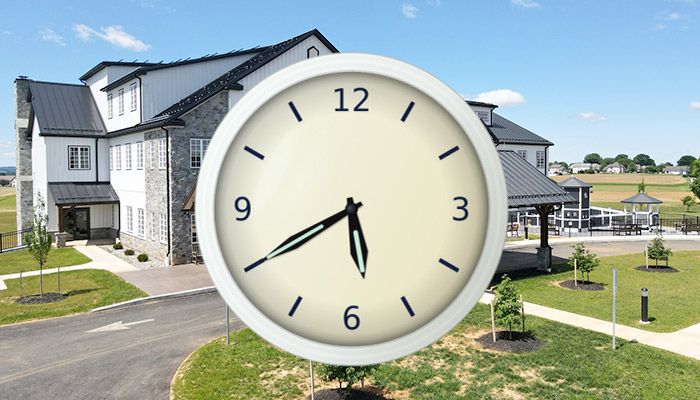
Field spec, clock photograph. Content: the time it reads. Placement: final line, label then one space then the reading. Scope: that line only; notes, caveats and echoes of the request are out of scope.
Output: 5:40
